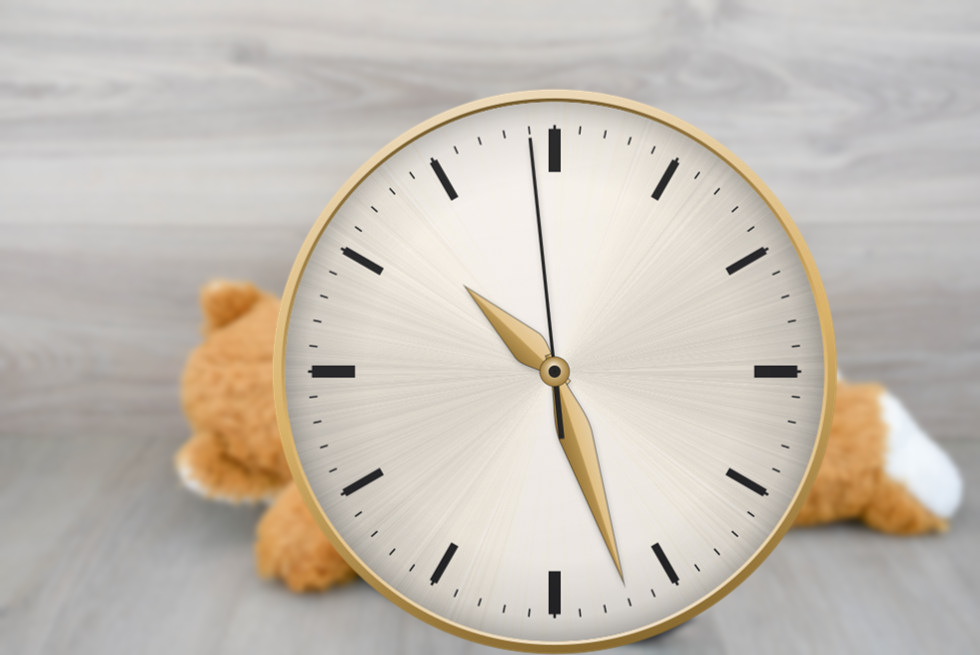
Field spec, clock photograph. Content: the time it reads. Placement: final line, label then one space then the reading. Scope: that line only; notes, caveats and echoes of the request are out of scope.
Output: 10:26:59
